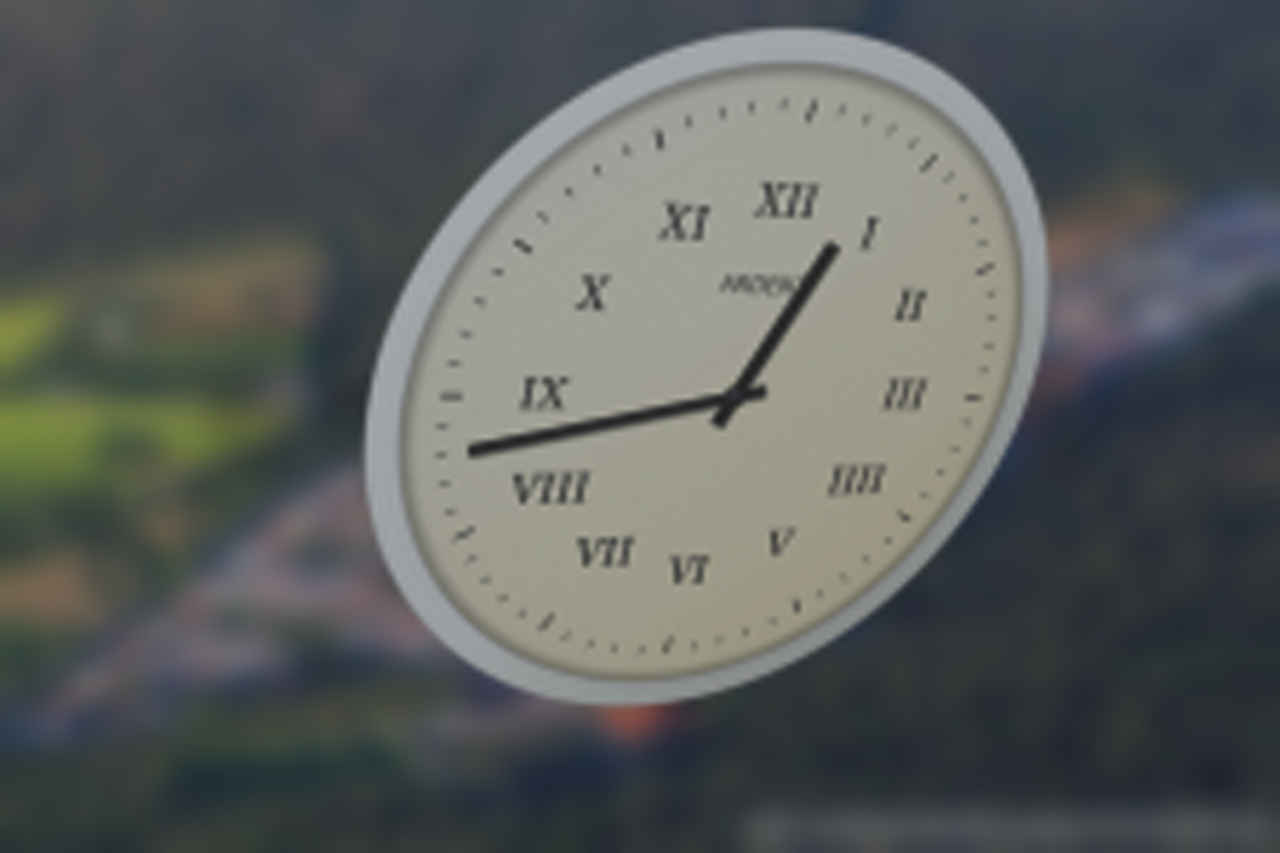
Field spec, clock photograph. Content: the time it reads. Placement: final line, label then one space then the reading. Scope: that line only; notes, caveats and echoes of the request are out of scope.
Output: 12:43
